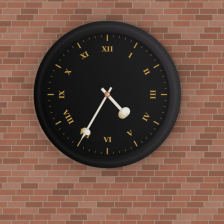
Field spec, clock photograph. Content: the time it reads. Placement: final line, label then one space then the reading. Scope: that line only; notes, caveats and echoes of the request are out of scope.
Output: 4:35
